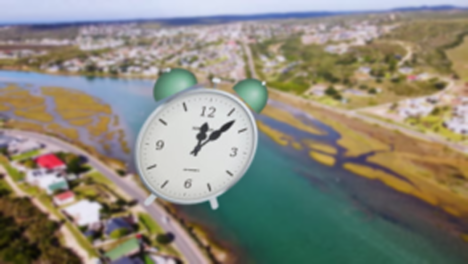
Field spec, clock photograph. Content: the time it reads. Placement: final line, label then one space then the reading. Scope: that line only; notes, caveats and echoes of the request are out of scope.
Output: 12:07
